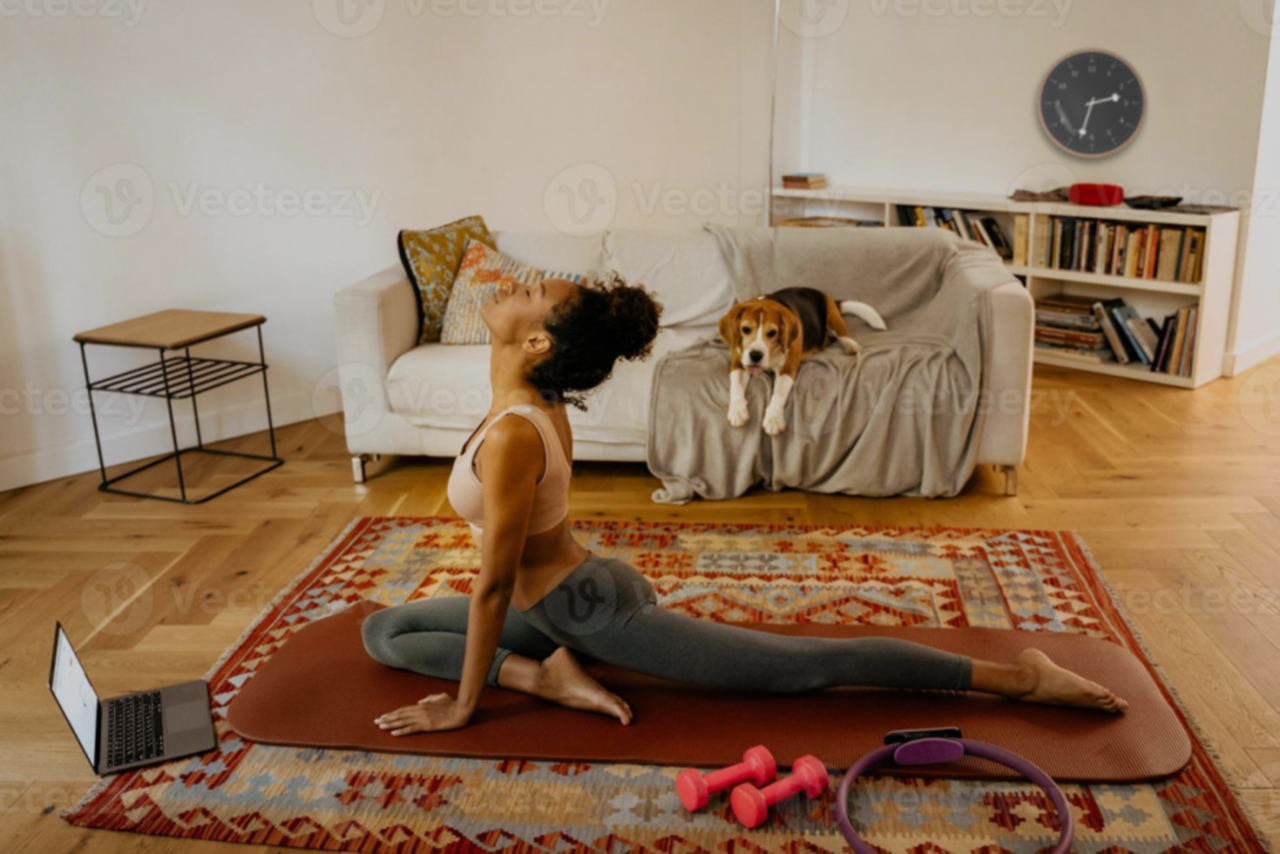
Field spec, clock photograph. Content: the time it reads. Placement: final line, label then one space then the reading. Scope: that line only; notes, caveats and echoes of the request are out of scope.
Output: 2:33
